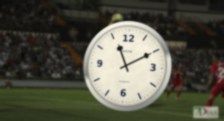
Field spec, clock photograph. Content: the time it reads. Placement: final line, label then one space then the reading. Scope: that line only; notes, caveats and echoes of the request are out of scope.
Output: 11:10
